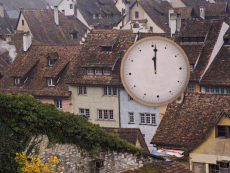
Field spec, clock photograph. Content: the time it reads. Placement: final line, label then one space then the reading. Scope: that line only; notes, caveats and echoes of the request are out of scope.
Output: 12:01
